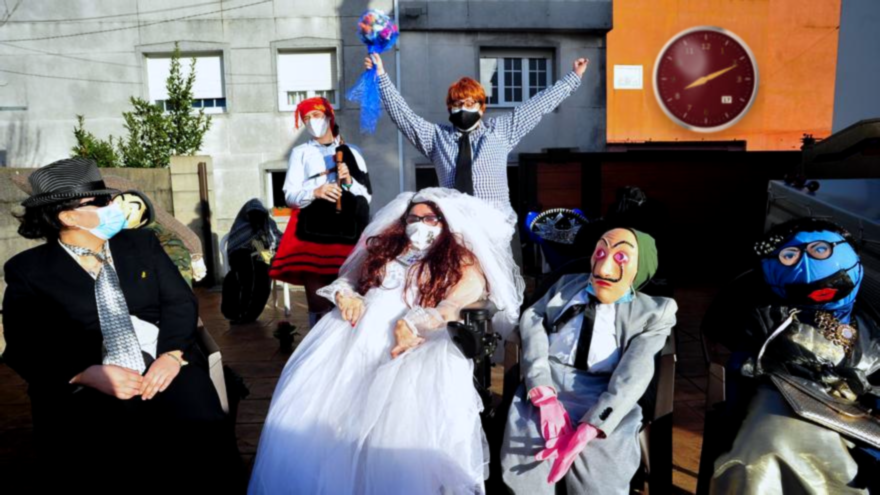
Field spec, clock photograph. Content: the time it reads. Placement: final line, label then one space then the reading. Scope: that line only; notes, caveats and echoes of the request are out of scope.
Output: 8:11
